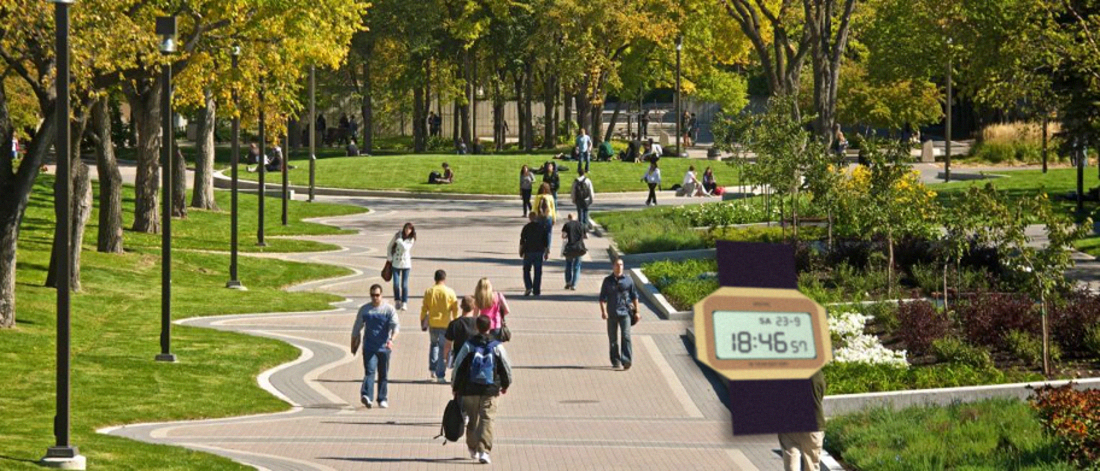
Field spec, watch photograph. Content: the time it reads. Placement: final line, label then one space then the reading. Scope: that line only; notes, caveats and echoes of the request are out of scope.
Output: 18:46:57
